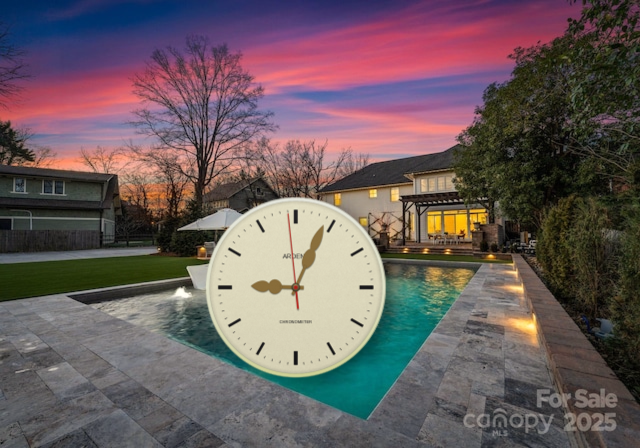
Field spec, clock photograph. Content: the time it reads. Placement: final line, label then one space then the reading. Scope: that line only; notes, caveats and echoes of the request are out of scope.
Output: 9:03:59
